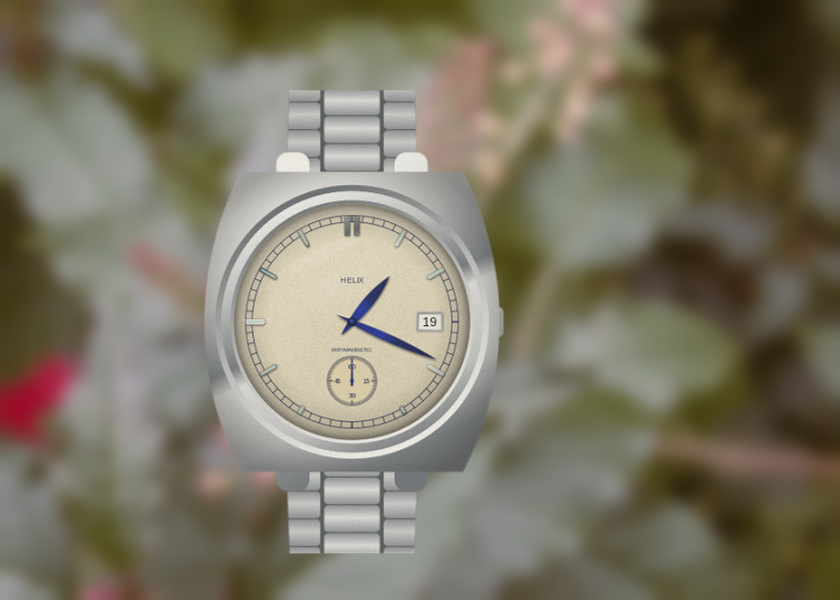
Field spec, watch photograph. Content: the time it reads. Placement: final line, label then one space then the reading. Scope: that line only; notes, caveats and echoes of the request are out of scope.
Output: 1:19
